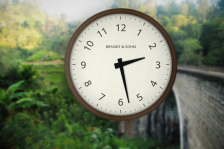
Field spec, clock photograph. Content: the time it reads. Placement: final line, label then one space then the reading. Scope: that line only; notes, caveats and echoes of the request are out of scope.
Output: 2:28
